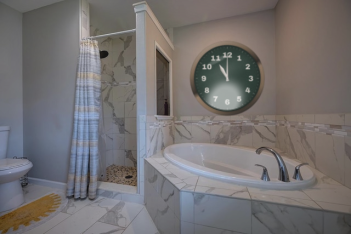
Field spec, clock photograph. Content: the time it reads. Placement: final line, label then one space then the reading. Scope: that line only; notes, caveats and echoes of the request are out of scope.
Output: 11:00
